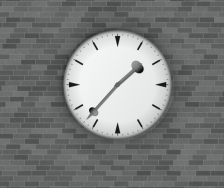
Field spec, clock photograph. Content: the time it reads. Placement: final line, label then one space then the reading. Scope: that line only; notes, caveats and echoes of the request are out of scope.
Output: 1:37
